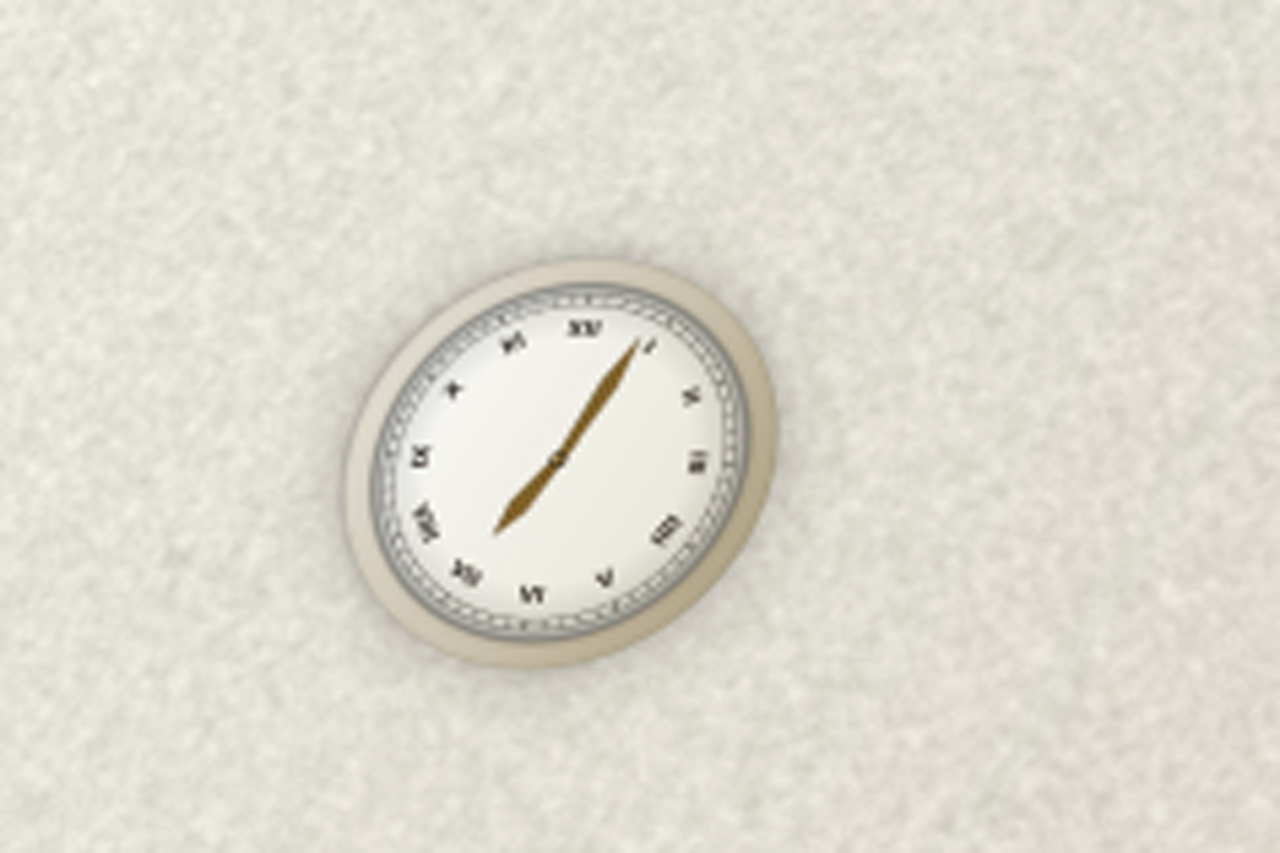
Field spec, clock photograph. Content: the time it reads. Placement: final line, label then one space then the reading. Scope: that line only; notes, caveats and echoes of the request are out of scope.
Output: 7:04
